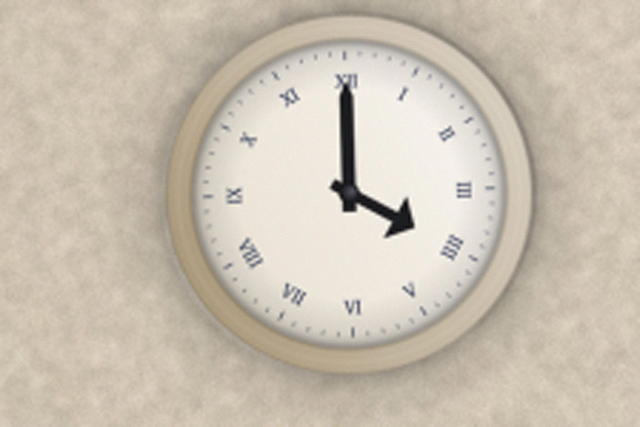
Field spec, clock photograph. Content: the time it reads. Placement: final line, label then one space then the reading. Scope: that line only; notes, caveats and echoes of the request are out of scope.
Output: 4:00
